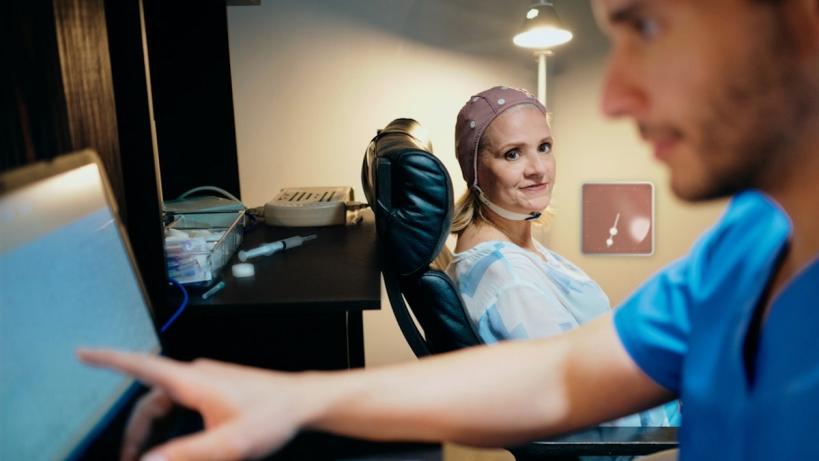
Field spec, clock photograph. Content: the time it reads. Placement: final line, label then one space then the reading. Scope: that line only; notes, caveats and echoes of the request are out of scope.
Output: 6:33
